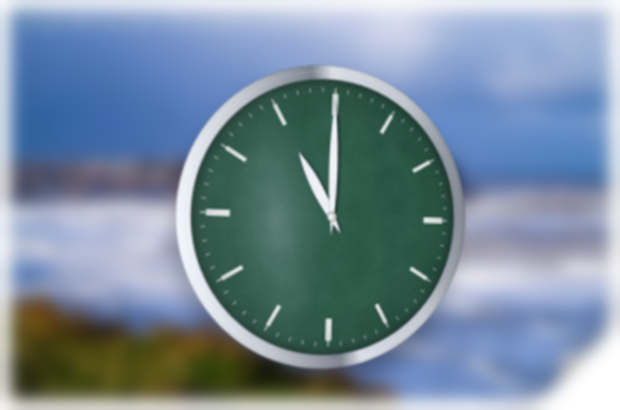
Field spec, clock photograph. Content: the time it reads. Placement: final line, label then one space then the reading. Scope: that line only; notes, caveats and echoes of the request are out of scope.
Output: 11:00
